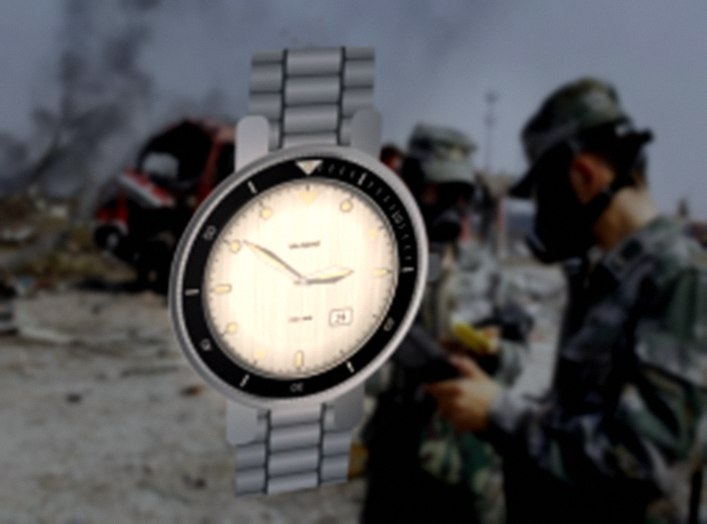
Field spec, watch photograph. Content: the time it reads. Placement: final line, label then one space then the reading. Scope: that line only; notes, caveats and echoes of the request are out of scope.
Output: 2:51
